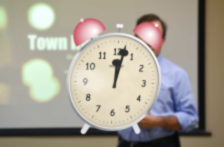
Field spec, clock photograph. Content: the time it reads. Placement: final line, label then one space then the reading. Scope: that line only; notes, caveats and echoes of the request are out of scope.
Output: 12:02
